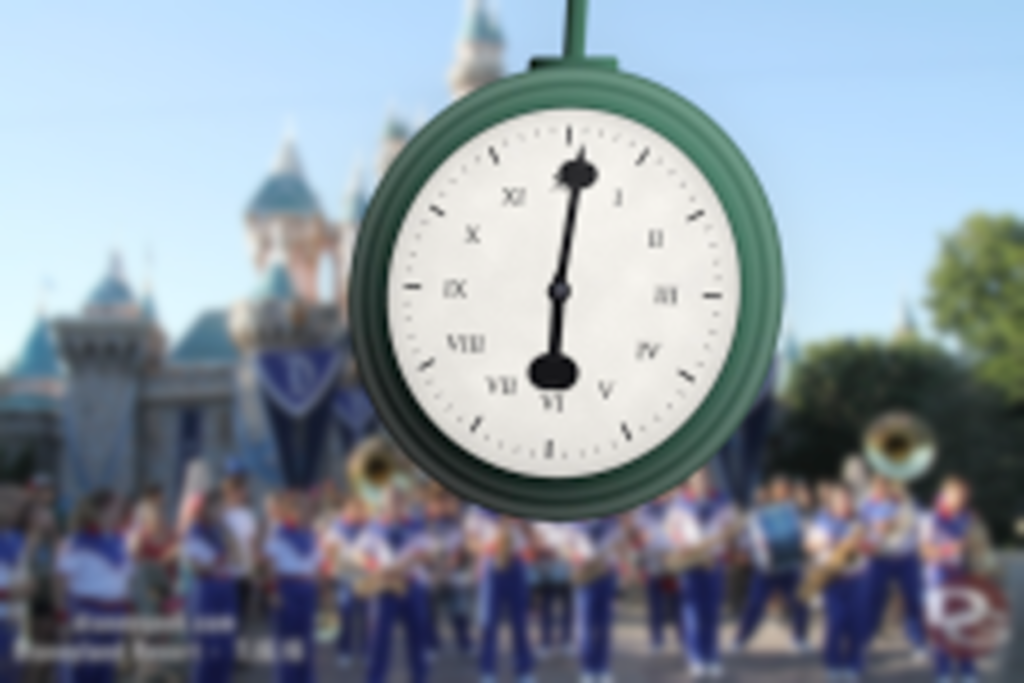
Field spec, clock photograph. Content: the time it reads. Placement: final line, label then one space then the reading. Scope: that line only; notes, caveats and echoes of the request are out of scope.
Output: 6:01
